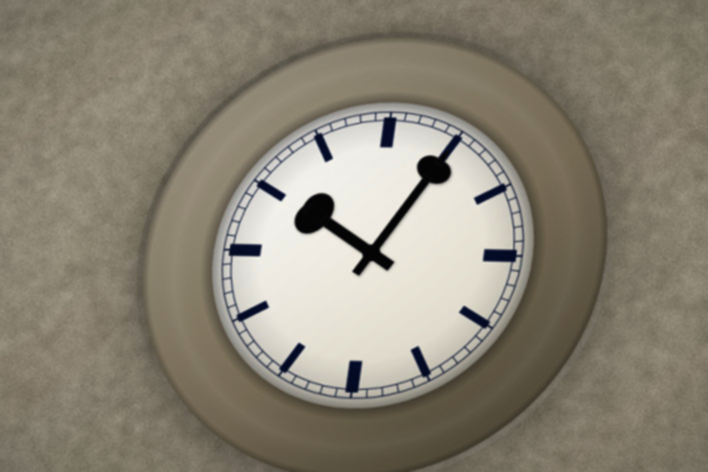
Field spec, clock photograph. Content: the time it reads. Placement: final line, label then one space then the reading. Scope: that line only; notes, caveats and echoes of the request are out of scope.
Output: 10:05
